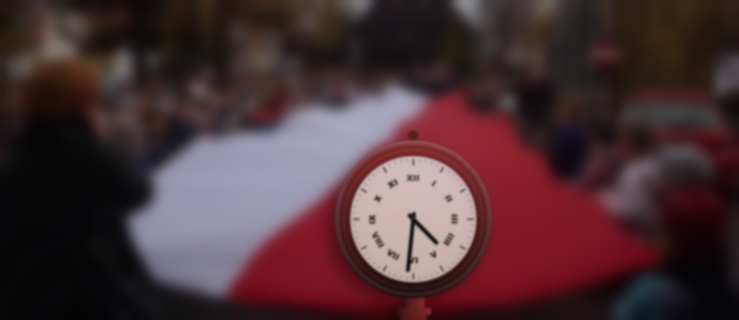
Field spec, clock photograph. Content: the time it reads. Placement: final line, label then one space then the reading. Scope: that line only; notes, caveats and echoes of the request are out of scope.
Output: 4:31
